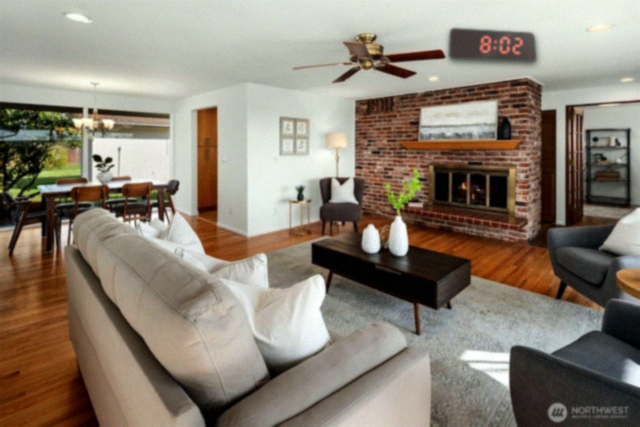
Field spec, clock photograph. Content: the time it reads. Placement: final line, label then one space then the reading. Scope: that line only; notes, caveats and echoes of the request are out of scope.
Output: 8:02
